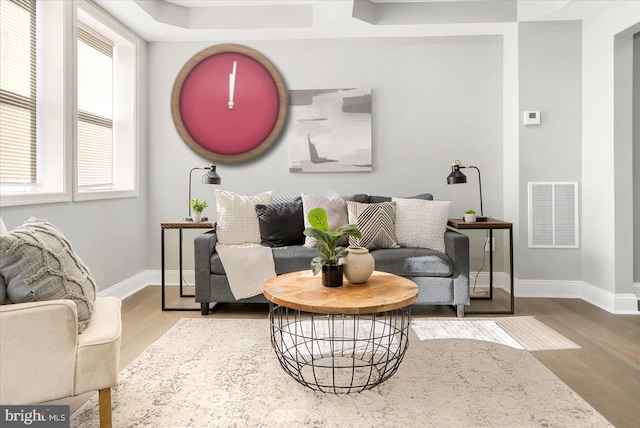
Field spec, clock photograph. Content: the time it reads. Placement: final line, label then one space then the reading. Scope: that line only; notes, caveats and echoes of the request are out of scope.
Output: 12:01
